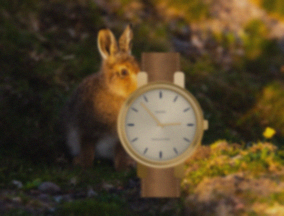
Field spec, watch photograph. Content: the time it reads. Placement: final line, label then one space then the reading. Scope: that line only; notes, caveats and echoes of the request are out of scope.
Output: 2:53
